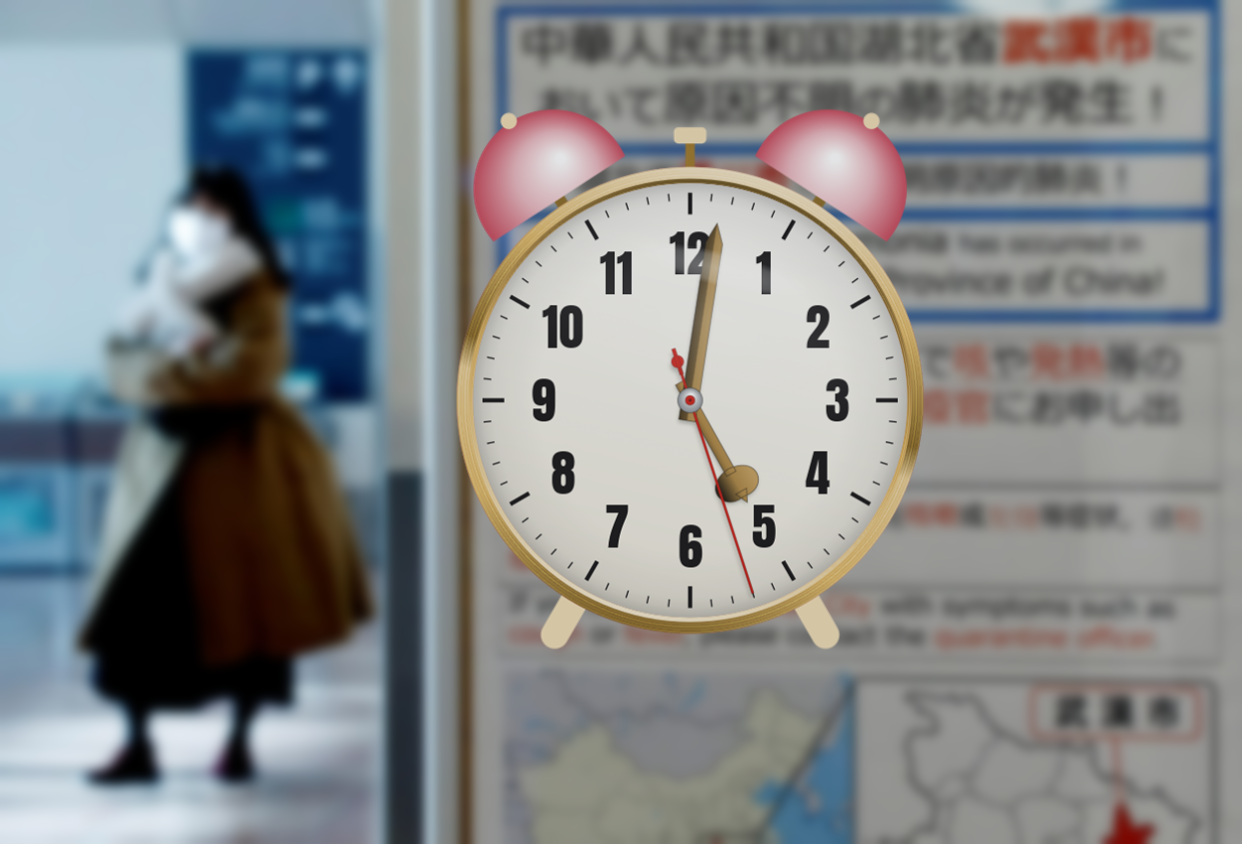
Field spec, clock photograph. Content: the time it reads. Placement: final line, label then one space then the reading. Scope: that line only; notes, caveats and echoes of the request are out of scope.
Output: 5:01:27
